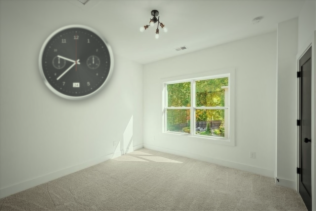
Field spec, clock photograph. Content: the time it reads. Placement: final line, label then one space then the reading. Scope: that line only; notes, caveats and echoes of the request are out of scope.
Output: 9:38
